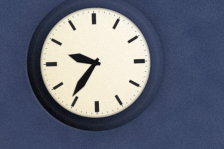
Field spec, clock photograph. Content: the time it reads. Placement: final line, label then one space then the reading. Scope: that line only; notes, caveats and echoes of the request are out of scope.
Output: 9:36
